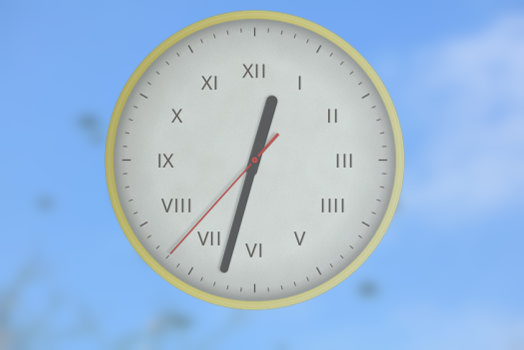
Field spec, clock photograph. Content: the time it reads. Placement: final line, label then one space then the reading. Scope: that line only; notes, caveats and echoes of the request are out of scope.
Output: 12:32:37
